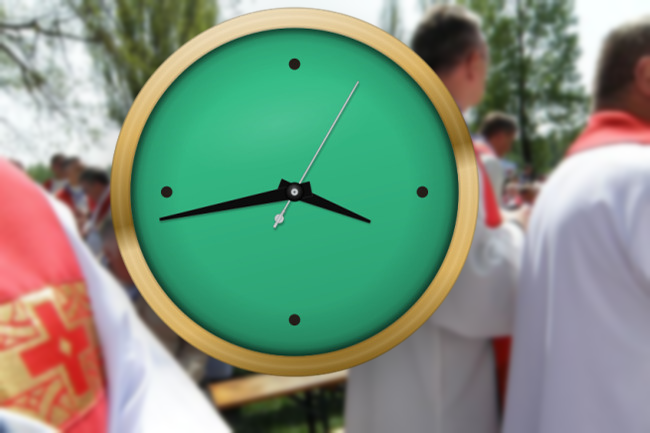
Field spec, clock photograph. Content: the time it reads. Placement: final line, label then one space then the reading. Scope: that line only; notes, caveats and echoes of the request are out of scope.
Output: 3:43:05
